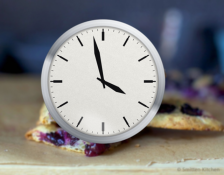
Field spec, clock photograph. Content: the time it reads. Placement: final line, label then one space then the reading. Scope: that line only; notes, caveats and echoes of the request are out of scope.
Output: 3:58
